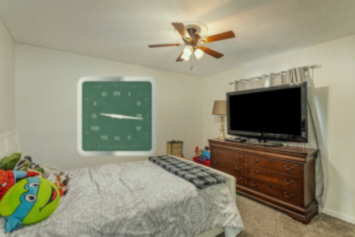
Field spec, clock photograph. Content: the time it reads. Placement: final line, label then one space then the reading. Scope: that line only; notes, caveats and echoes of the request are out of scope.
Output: 9:16
